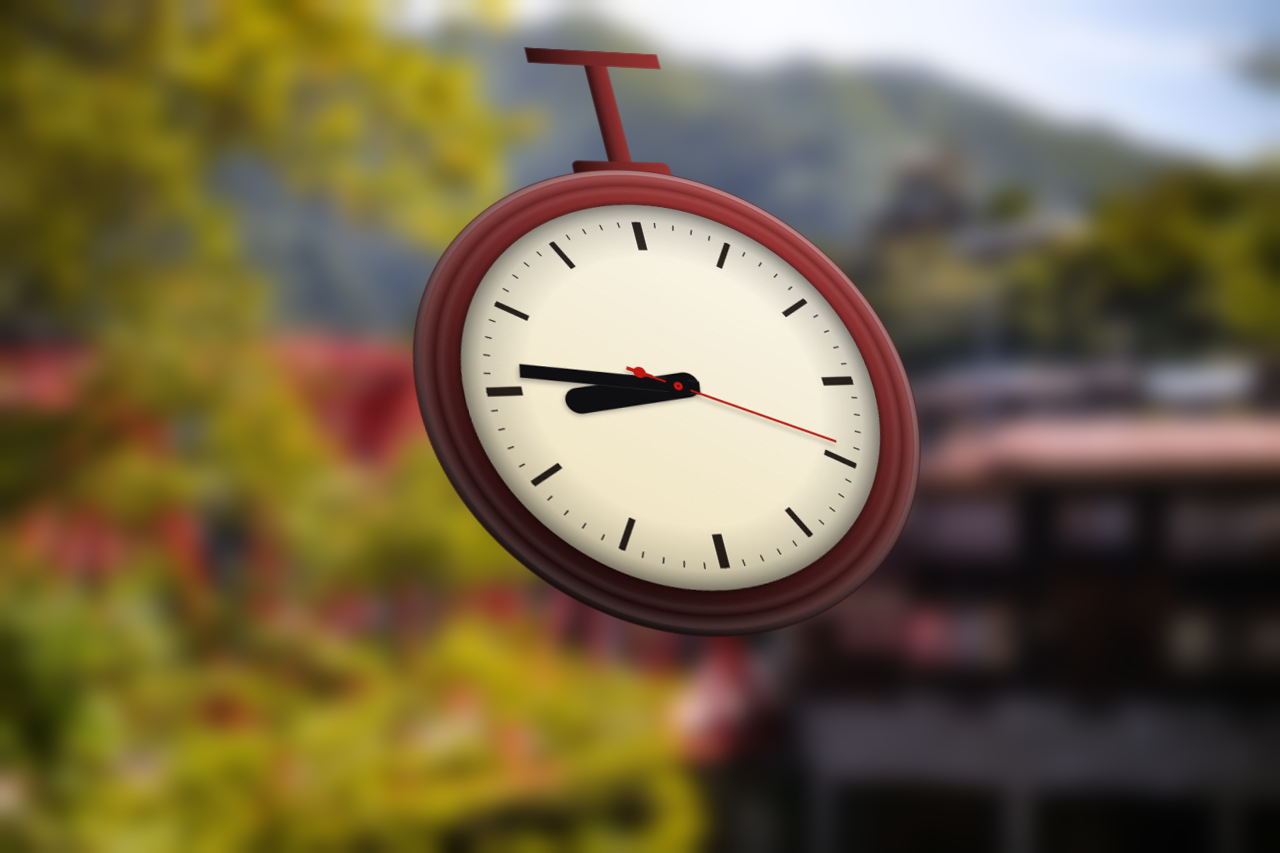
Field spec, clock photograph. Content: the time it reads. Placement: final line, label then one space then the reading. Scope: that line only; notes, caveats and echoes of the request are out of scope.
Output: 8:46:19
